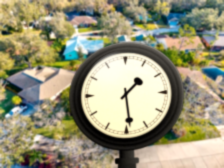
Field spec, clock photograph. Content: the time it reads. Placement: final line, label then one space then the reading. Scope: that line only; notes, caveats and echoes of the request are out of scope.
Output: 1:29
